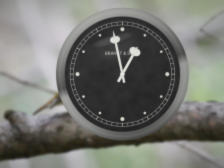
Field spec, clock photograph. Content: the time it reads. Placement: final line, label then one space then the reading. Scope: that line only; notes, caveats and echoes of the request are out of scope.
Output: 12:58
